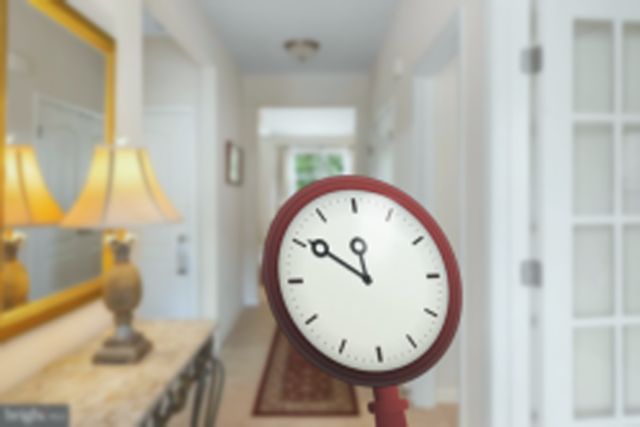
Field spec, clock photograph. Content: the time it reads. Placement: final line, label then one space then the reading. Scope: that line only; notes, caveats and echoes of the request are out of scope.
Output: 11:51
